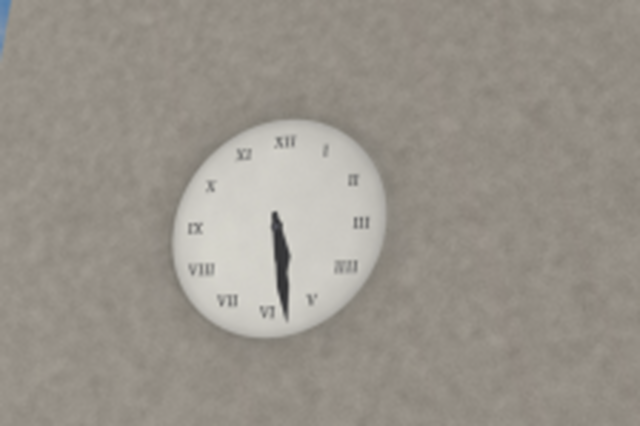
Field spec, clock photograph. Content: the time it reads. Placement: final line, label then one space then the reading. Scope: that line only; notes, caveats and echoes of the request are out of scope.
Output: 5:28
